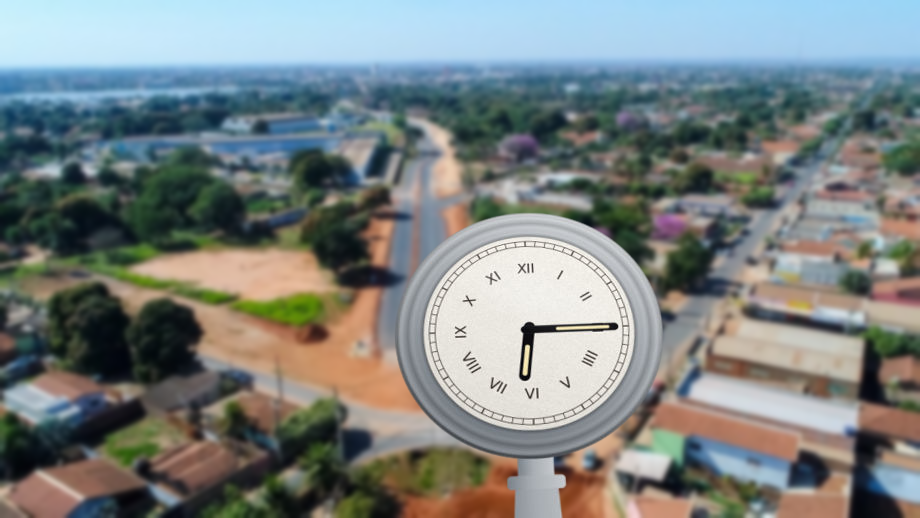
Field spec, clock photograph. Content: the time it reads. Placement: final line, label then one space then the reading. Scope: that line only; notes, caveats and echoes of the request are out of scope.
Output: 6:15
